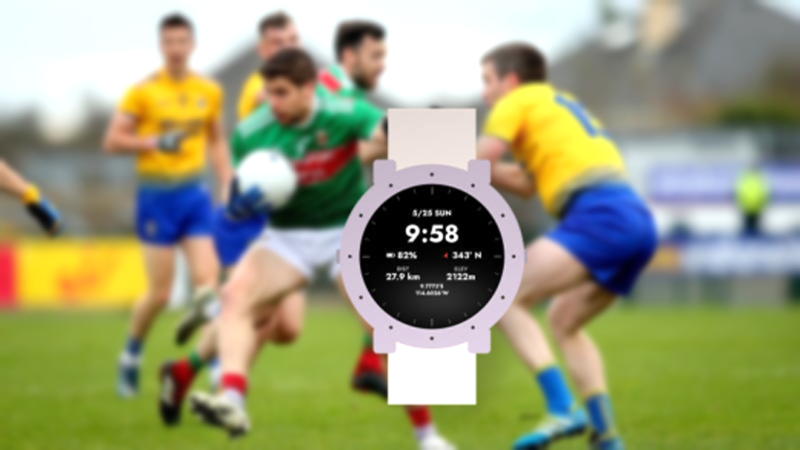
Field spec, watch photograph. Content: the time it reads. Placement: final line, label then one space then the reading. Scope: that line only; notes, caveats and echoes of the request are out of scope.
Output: 9:58
